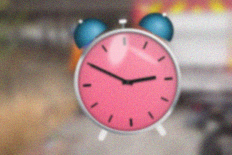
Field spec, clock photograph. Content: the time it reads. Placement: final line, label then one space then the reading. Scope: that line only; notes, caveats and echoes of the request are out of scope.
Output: 2:50
